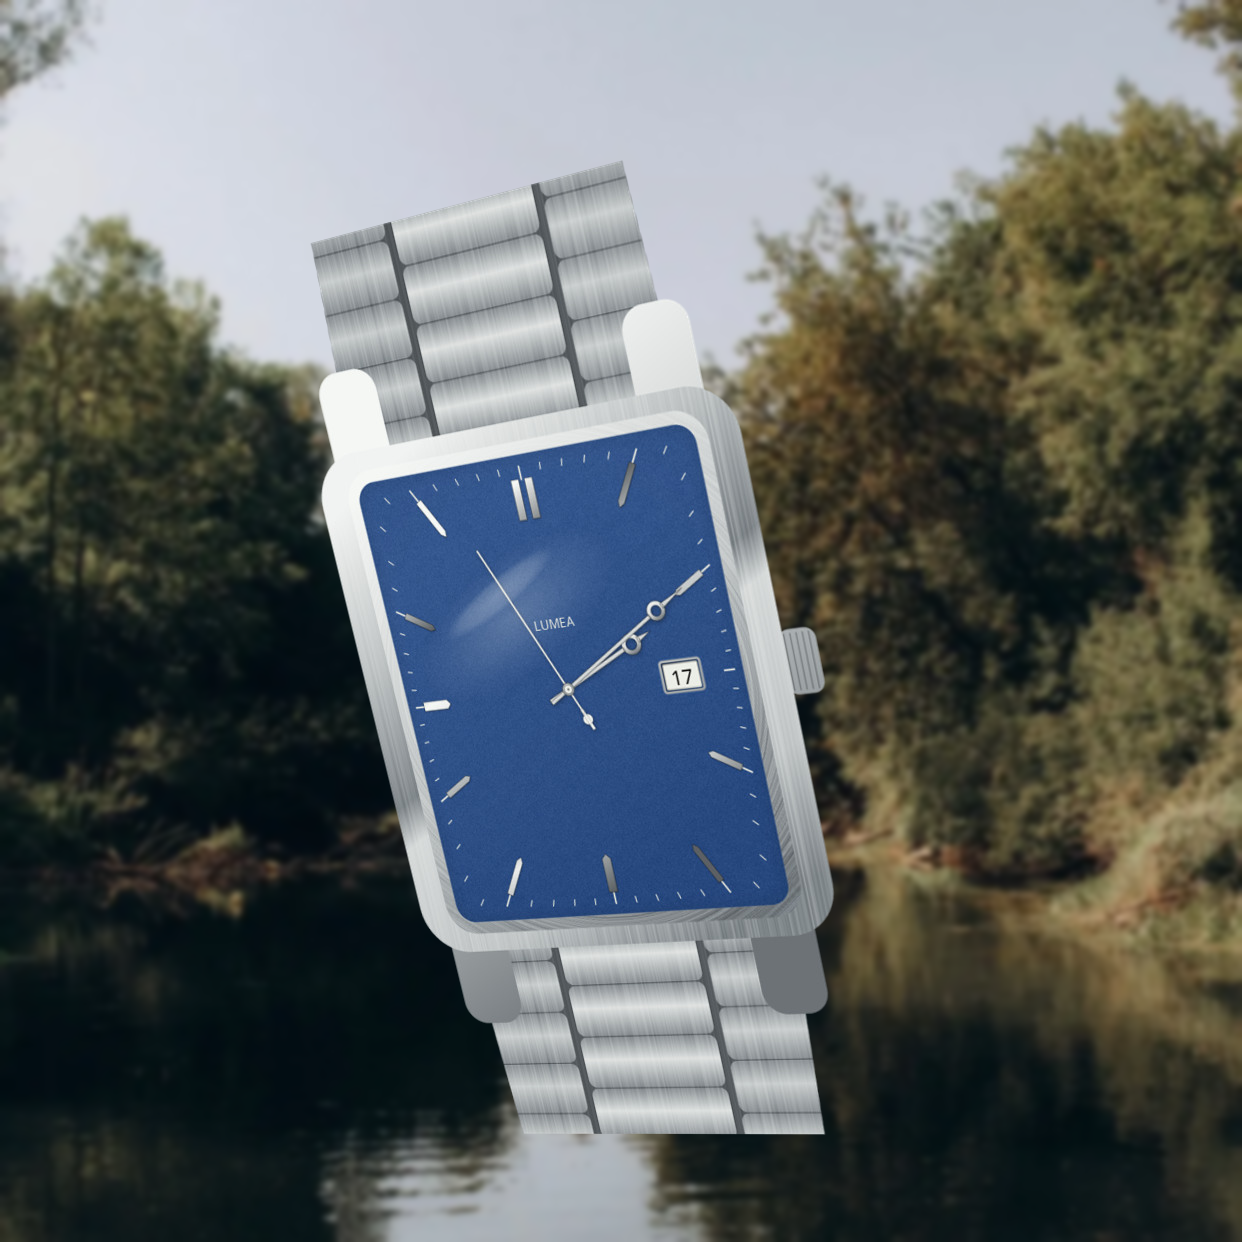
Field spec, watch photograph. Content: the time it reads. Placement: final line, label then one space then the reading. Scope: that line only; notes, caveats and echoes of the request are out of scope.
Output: 2:09:56
